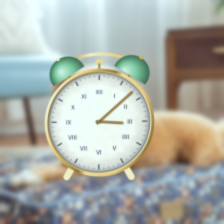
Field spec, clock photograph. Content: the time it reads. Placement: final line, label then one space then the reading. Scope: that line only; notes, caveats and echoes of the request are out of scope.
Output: 3:08
